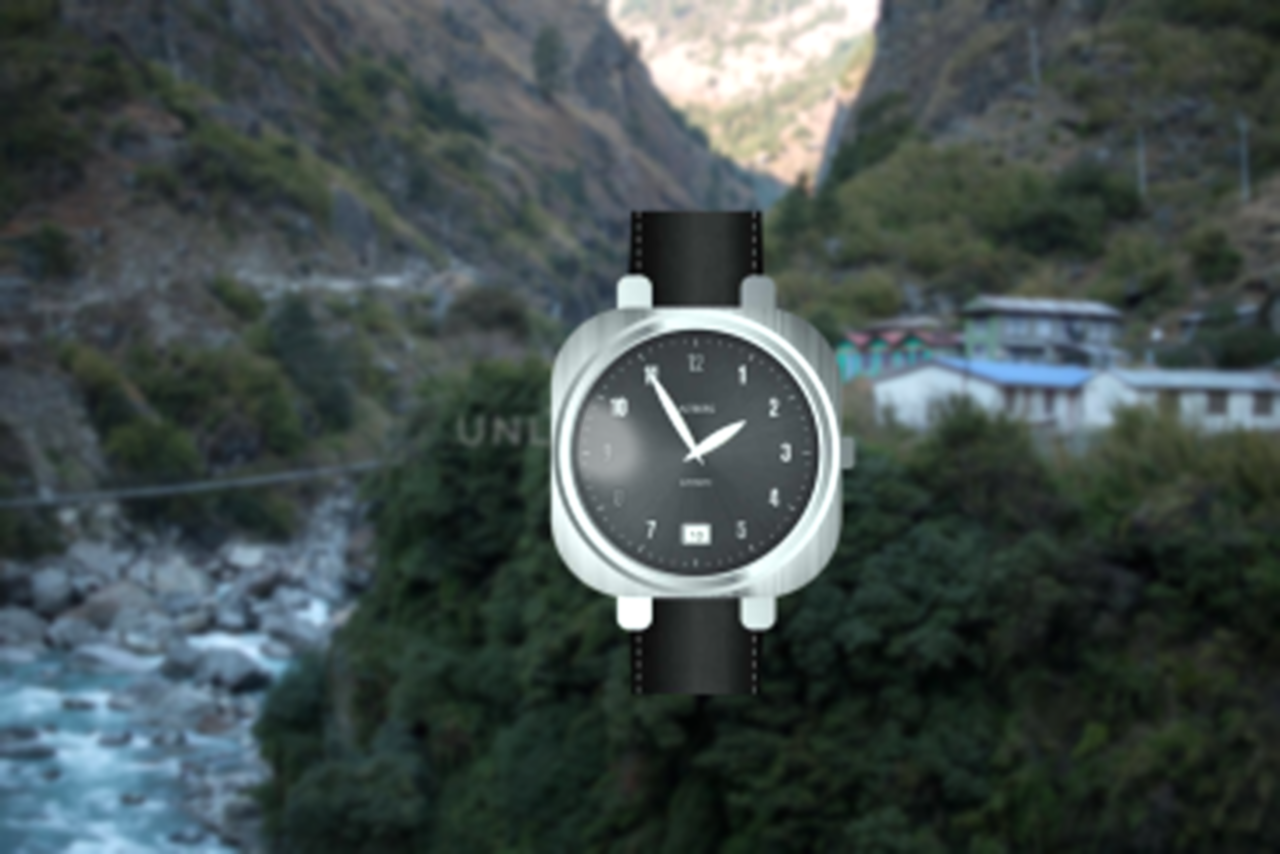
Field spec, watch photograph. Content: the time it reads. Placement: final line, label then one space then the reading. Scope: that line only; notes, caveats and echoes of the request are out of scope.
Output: 1:55
